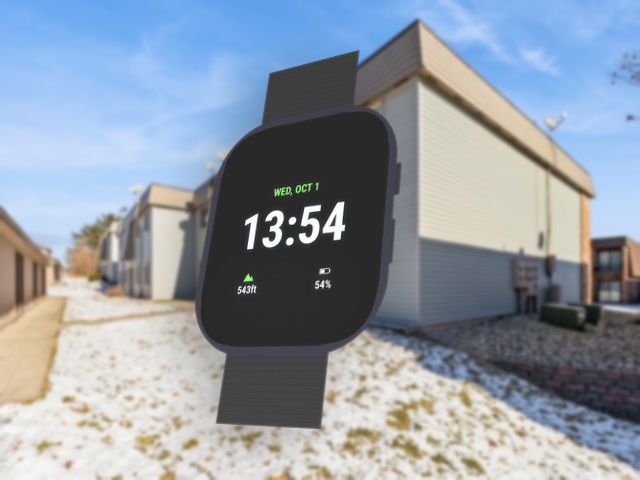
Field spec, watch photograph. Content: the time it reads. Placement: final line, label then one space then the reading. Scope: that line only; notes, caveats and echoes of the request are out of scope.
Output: 13:54
